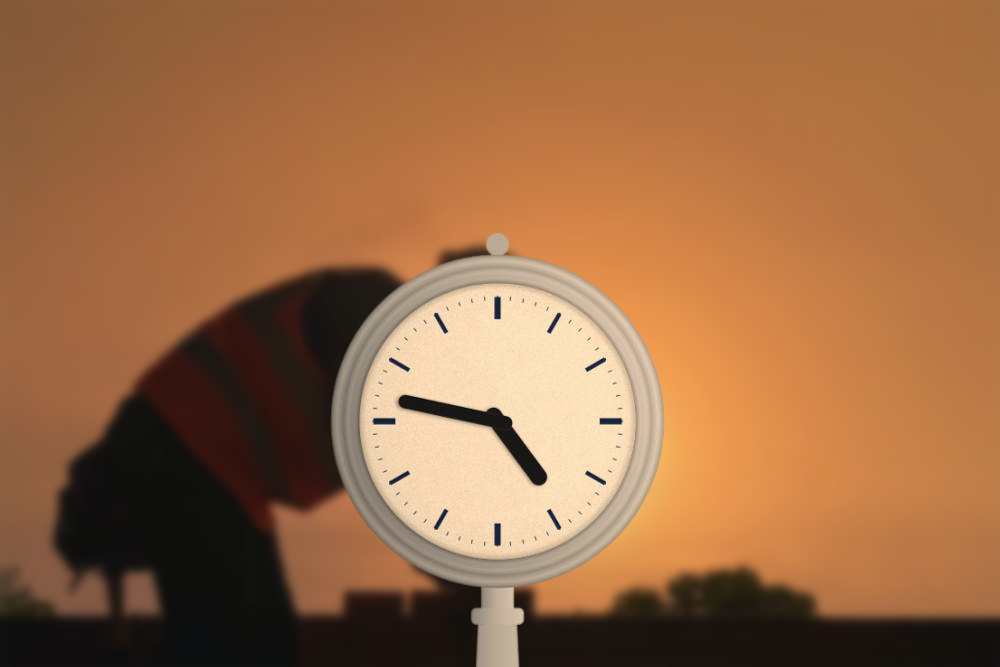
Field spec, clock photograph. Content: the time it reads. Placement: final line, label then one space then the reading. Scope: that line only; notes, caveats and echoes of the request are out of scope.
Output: 4:47
